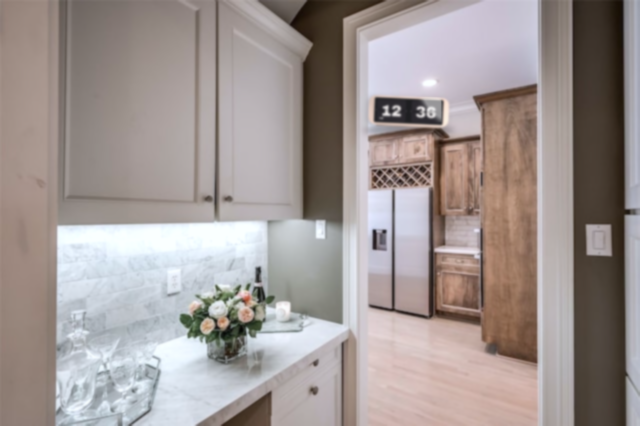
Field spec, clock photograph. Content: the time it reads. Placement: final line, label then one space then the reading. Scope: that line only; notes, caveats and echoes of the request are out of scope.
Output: 12:36
